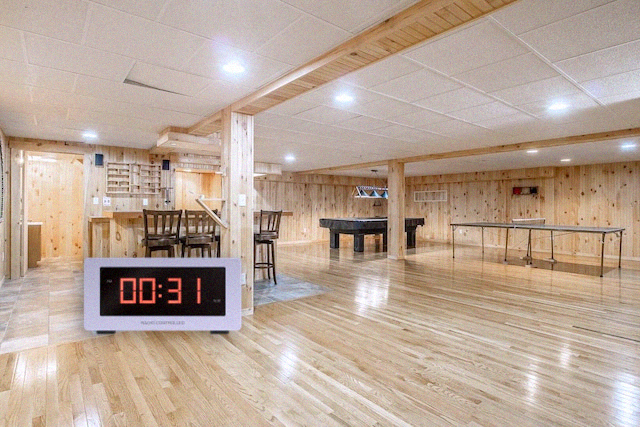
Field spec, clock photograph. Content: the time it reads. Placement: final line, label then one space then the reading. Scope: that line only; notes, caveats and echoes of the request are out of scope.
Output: 0:31
